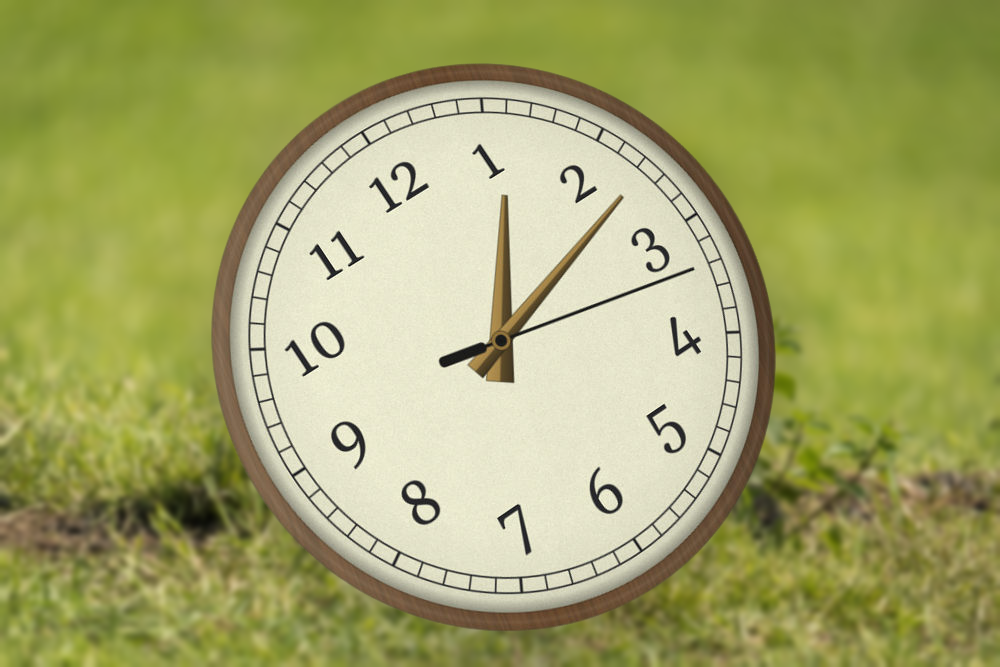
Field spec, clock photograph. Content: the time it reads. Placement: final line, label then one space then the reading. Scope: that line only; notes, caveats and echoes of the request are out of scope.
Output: 1:12:17
